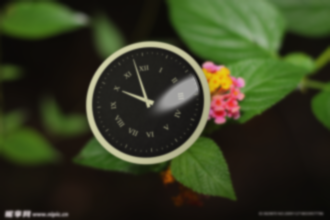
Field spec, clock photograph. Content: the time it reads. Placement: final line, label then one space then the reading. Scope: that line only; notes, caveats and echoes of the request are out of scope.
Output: 9:58
